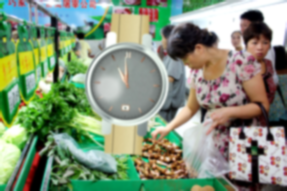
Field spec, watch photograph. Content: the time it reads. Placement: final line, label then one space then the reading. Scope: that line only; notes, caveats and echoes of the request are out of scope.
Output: 10:59
